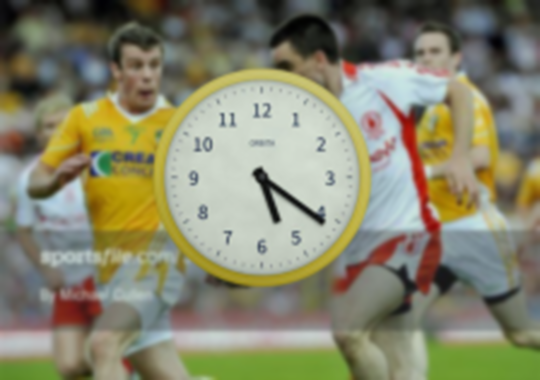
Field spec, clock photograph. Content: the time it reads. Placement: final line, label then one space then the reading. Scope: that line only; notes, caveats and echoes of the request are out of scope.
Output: 5:21
